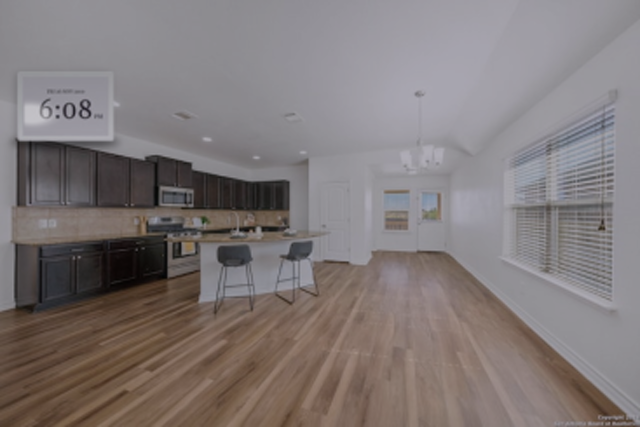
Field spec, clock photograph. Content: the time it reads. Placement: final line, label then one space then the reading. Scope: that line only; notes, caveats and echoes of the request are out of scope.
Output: 6:08
